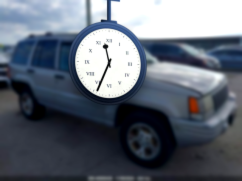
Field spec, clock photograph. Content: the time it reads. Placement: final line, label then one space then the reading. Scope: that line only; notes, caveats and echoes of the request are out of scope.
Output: 11:34
